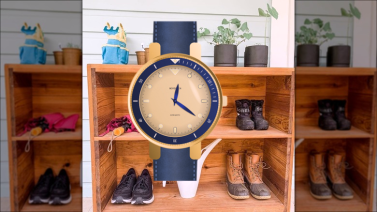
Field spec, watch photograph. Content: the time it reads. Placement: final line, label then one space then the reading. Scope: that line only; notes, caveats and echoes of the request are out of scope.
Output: 12:21
